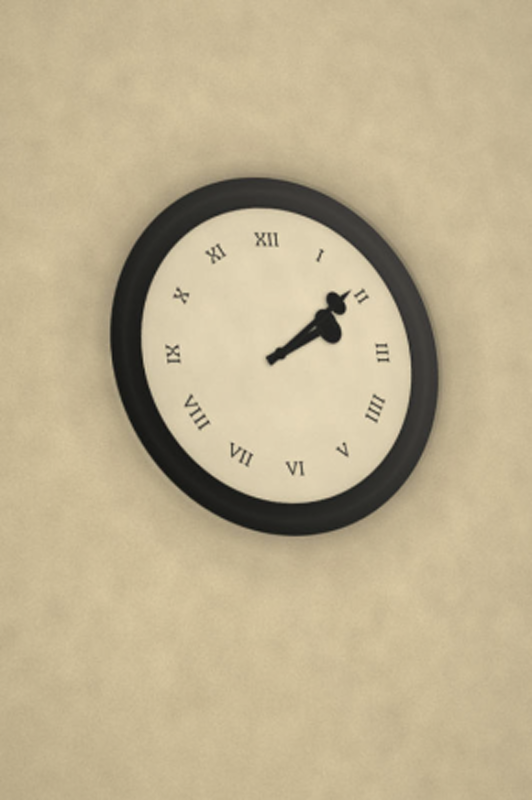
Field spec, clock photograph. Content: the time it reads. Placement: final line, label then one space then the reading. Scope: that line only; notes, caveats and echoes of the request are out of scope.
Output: 2:09
